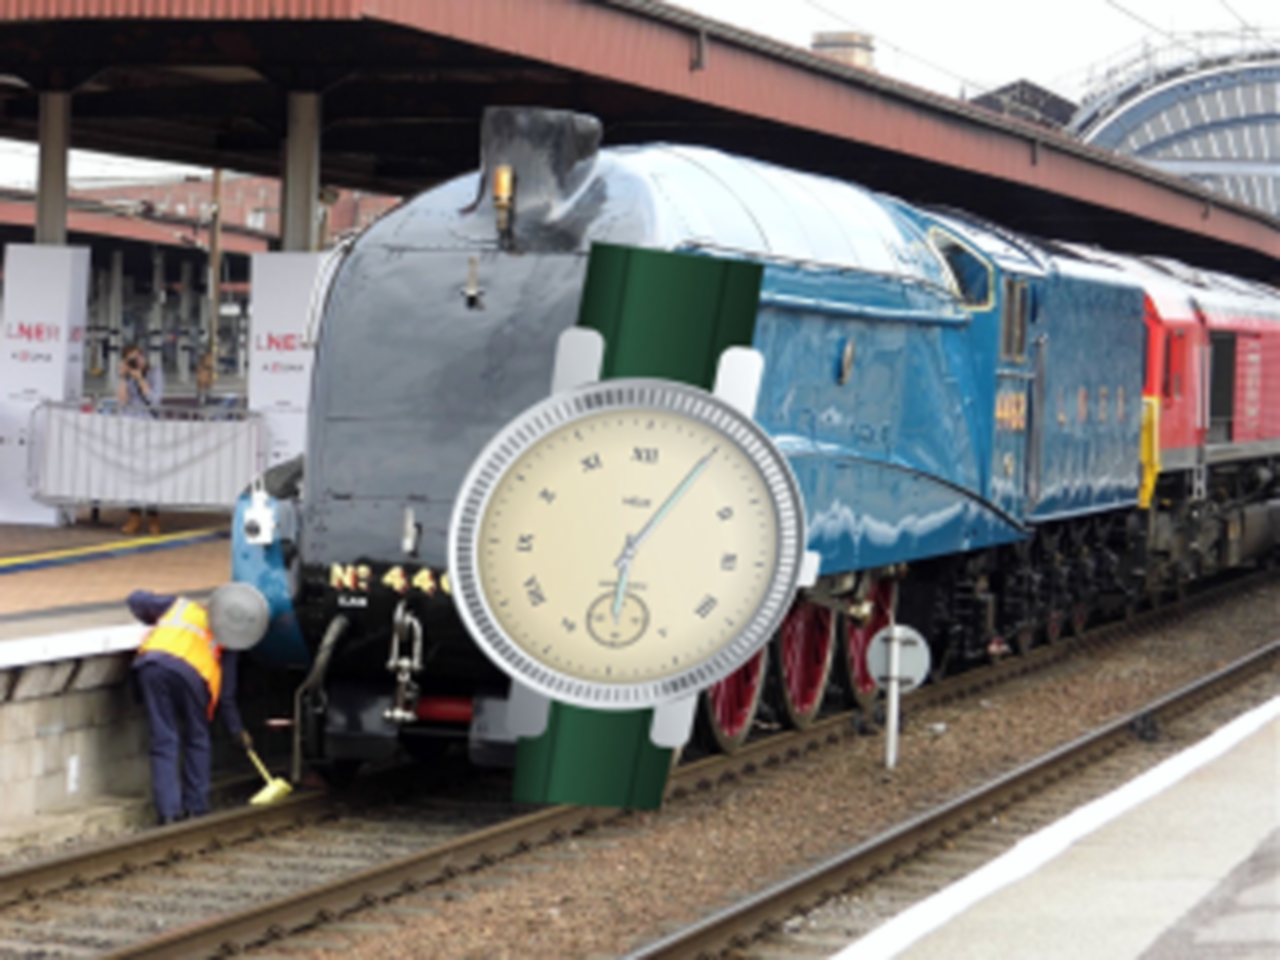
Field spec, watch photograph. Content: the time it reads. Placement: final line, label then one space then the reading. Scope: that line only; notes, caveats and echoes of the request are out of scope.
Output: 6:05
